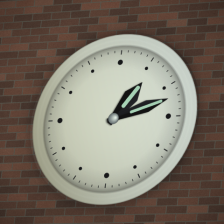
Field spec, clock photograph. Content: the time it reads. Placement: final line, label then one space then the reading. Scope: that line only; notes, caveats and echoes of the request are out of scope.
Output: 1:12
